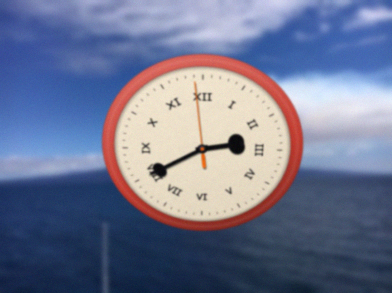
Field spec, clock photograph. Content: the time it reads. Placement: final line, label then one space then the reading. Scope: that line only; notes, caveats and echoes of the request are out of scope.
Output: 2:39:59
